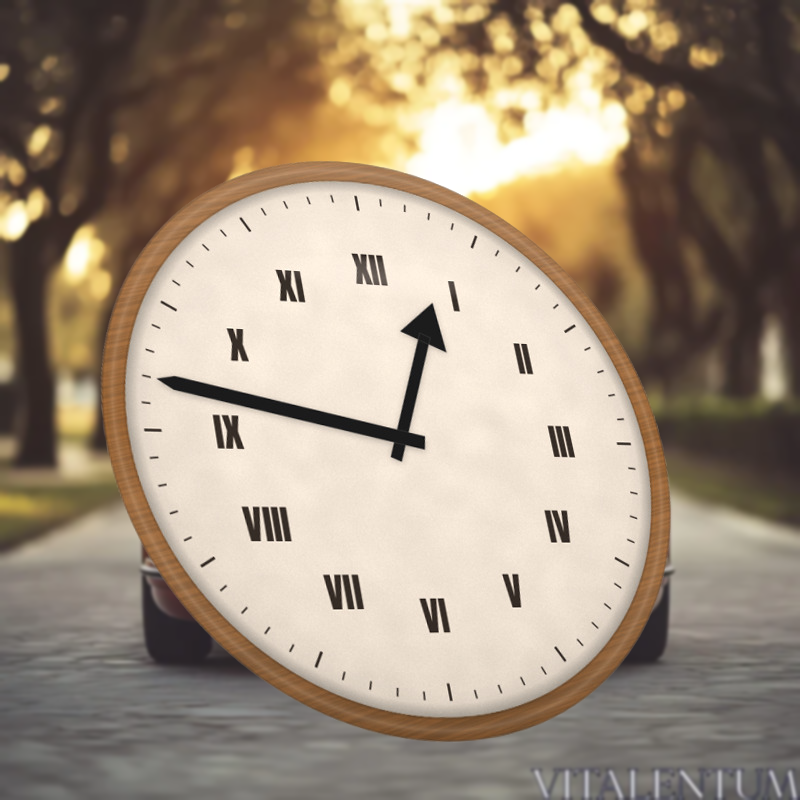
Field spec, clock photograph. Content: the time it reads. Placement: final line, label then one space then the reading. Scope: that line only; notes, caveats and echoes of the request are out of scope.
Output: 12:47
